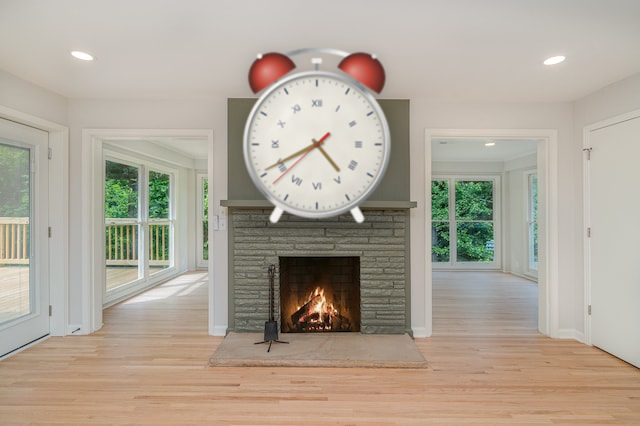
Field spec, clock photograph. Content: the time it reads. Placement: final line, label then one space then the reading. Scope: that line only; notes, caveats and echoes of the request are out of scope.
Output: 4:40:38
